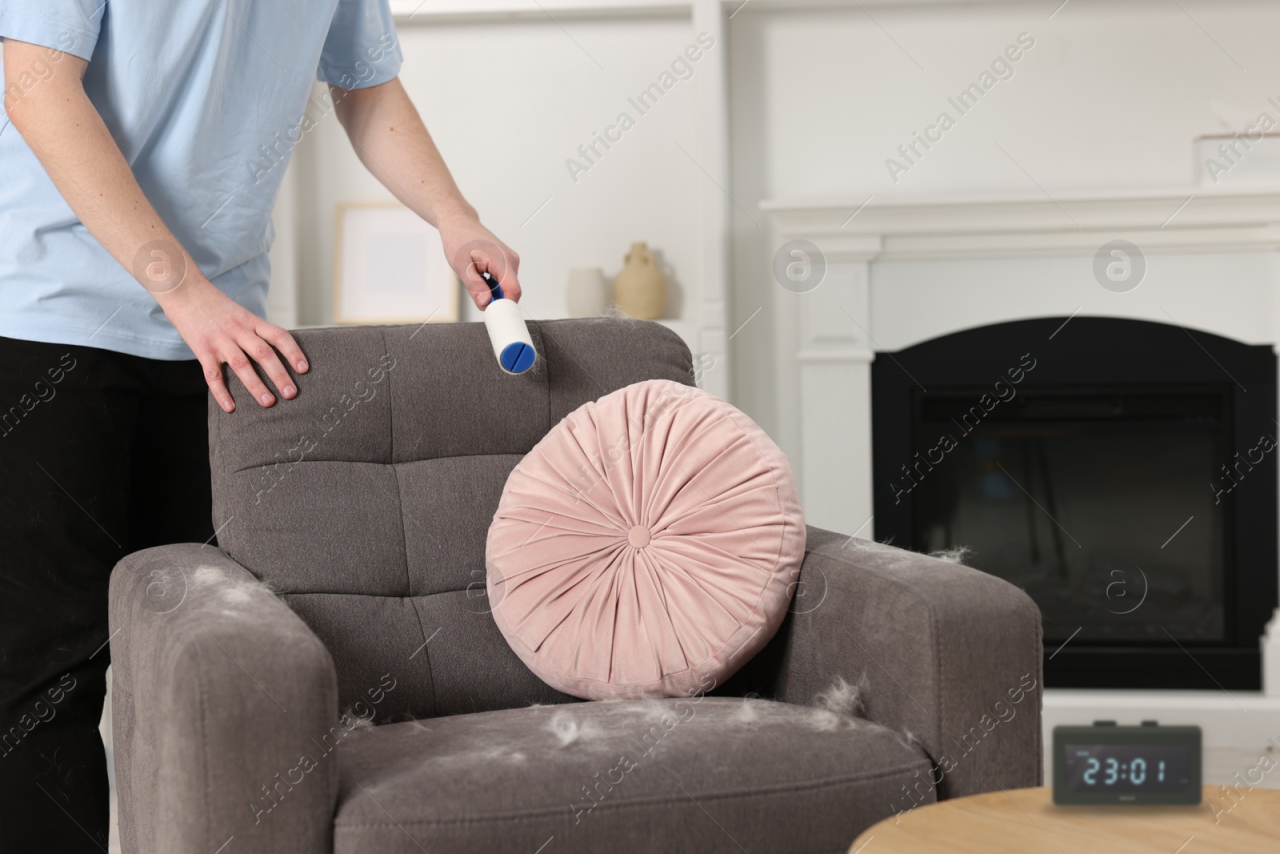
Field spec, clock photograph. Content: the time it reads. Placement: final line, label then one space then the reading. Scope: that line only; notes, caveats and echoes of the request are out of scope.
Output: 23:01
